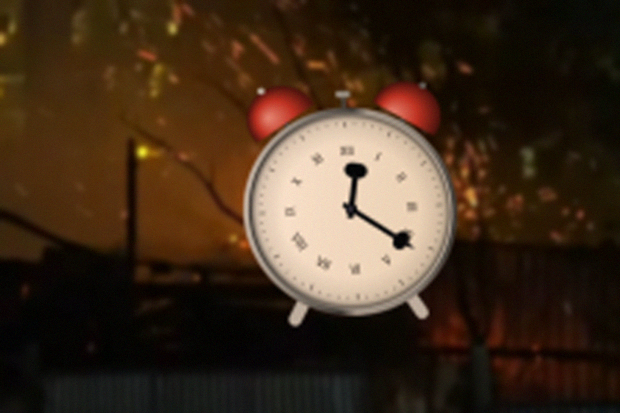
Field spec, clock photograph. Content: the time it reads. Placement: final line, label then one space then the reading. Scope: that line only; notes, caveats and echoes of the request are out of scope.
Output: 12:21
